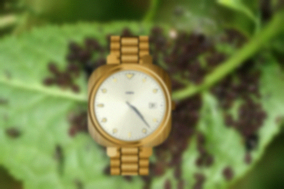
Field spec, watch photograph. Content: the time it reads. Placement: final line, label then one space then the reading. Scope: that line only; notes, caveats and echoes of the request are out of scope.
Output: 4:23
